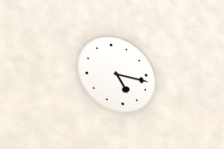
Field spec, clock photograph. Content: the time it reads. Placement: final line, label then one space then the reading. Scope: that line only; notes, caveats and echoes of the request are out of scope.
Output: 5:17
